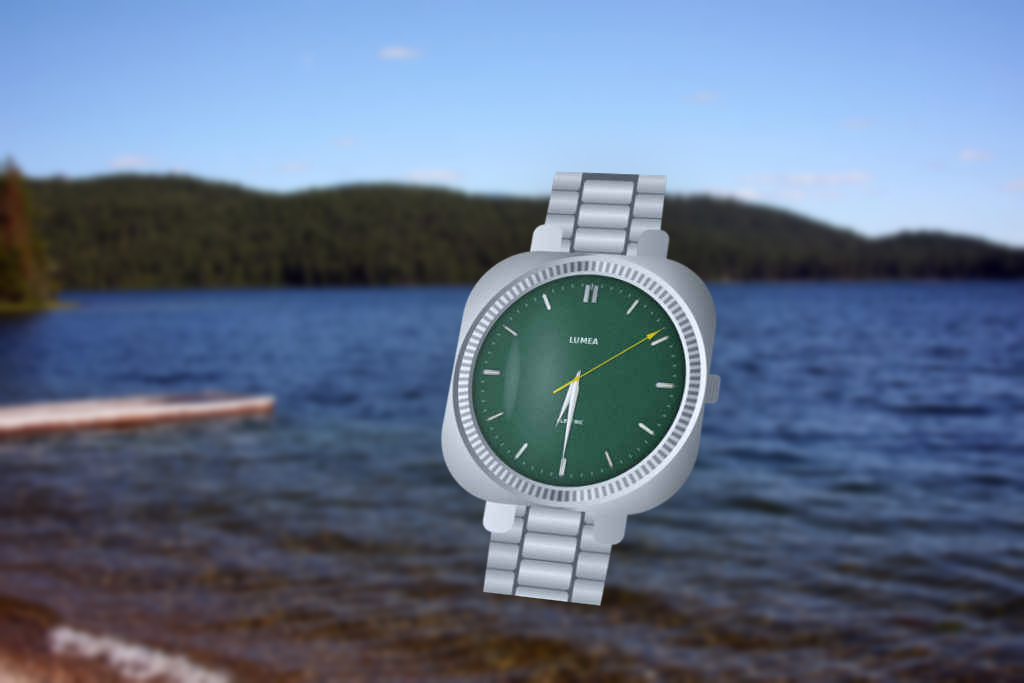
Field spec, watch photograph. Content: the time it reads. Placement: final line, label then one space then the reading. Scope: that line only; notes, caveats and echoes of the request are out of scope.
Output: 6:30:09
